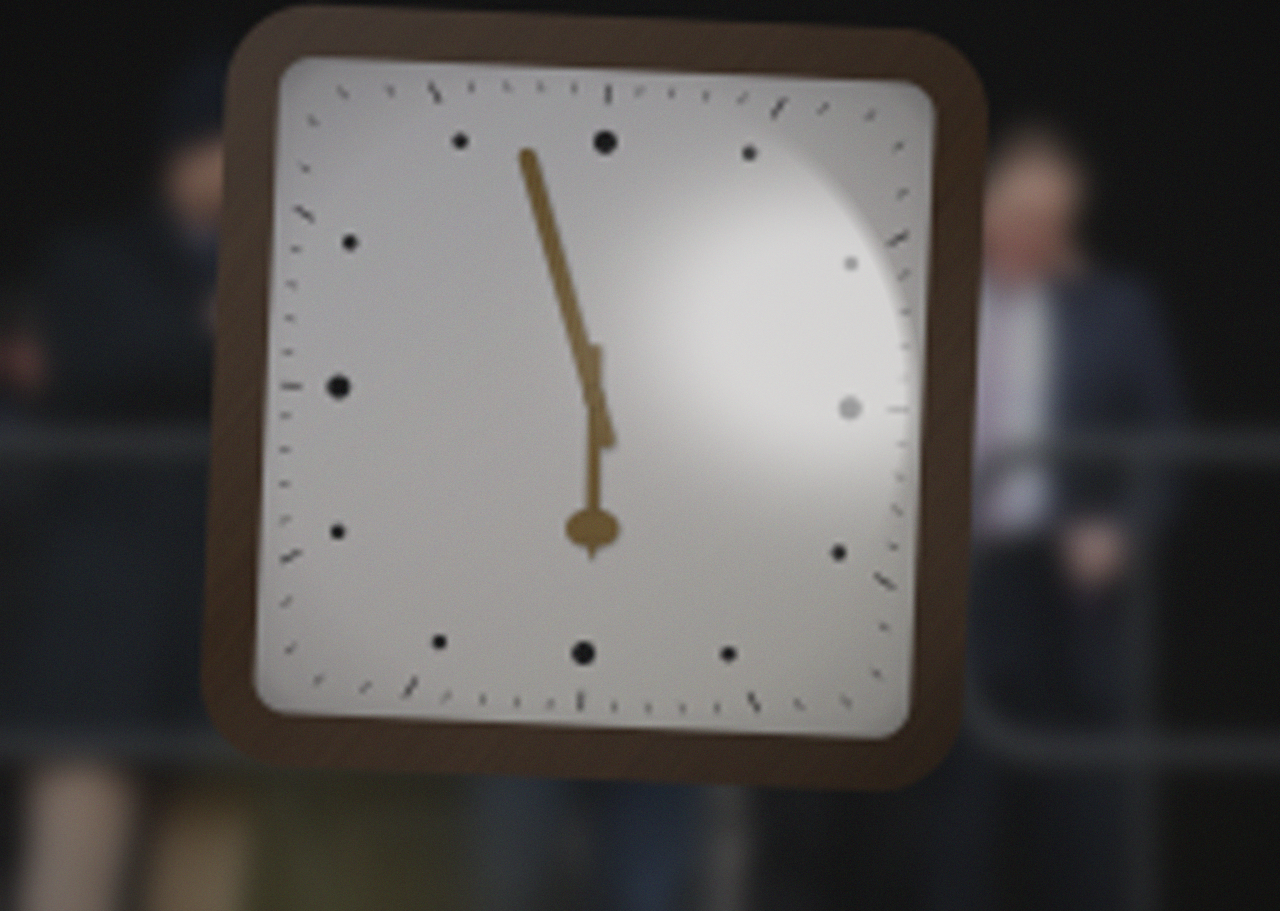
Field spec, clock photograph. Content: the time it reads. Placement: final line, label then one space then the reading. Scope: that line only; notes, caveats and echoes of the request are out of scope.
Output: 5:57
